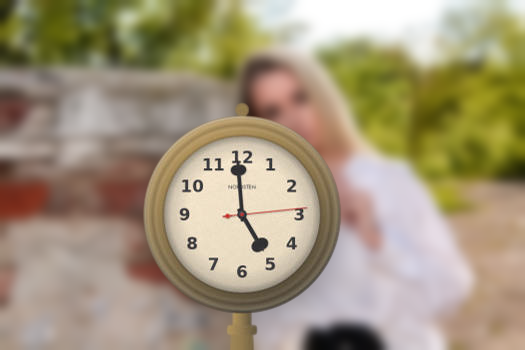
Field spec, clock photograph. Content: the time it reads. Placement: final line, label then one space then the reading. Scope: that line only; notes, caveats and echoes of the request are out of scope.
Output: 4:59:14
